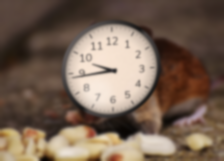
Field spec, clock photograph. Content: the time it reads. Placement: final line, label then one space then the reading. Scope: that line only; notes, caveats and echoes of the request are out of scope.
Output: 9:44
